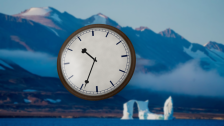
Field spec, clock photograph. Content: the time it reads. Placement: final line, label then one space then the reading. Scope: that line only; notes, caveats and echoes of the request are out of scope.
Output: 10:34
